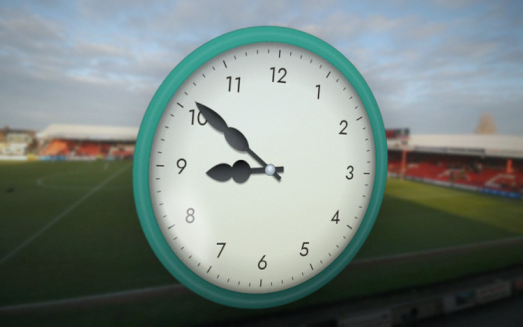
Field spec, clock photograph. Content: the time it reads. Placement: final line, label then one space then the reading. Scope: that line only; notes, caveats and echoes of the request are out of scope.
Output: 8:51
